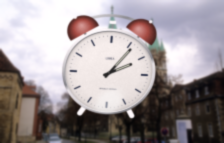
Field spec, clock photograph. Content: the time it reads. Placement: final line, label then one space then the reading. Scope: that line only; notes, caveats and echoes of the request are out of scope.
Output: 2:06
